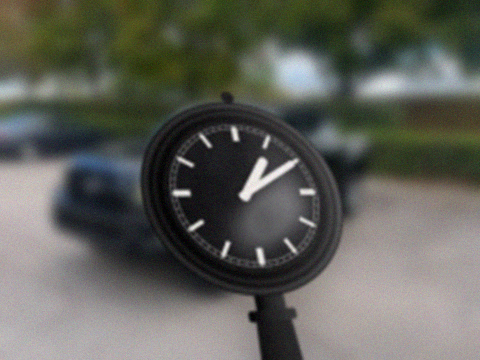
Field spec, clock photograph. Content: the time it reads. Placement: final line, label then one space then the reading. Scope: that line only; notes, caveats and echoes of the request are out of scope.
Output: 1:10
